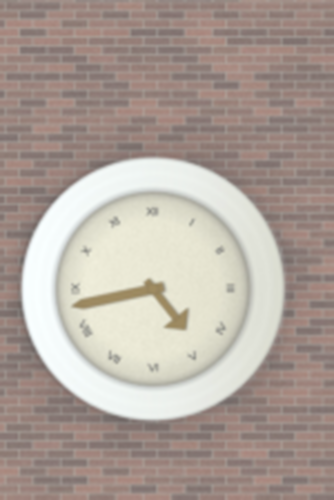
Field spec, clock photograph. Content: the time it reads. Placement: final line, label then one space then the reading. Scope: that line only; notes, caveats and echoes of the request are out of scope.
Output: 4:43
